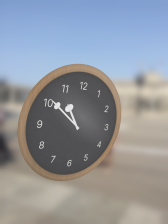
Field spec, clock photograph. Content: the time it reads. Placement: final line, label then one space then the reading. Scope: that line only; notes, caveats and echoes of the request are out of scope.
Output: 10:51
